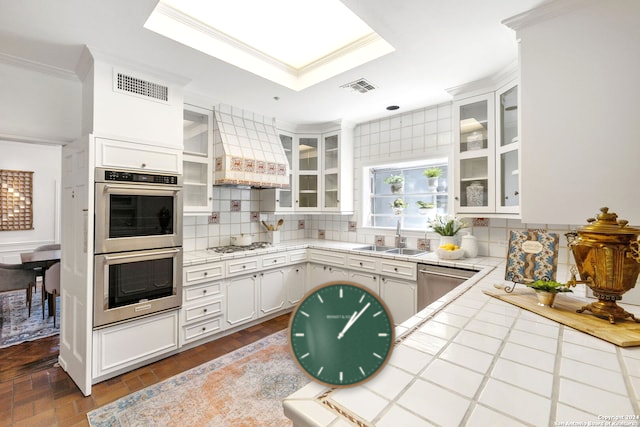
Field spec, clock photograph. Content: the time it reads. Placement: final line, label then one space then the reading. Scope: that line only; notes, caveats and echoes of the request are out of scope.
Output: 1:07
